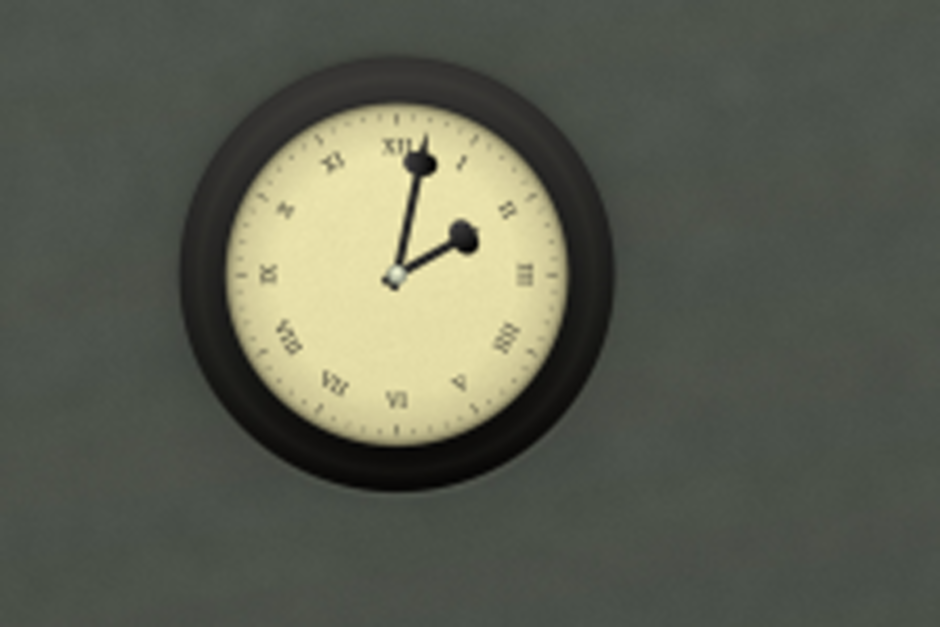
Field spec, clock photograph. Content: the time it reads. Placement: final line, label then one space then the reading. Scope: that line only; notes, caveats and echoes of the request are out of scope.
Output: 2:02
